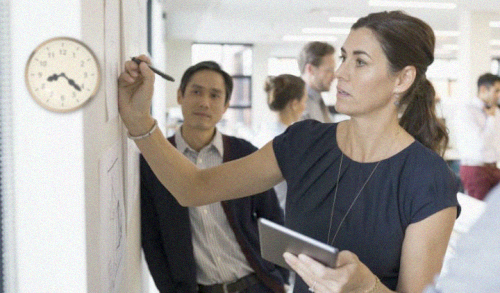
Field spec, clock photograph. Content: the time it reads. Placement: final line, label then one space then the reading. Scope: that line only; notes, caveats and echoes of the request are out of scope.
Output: 8:22
